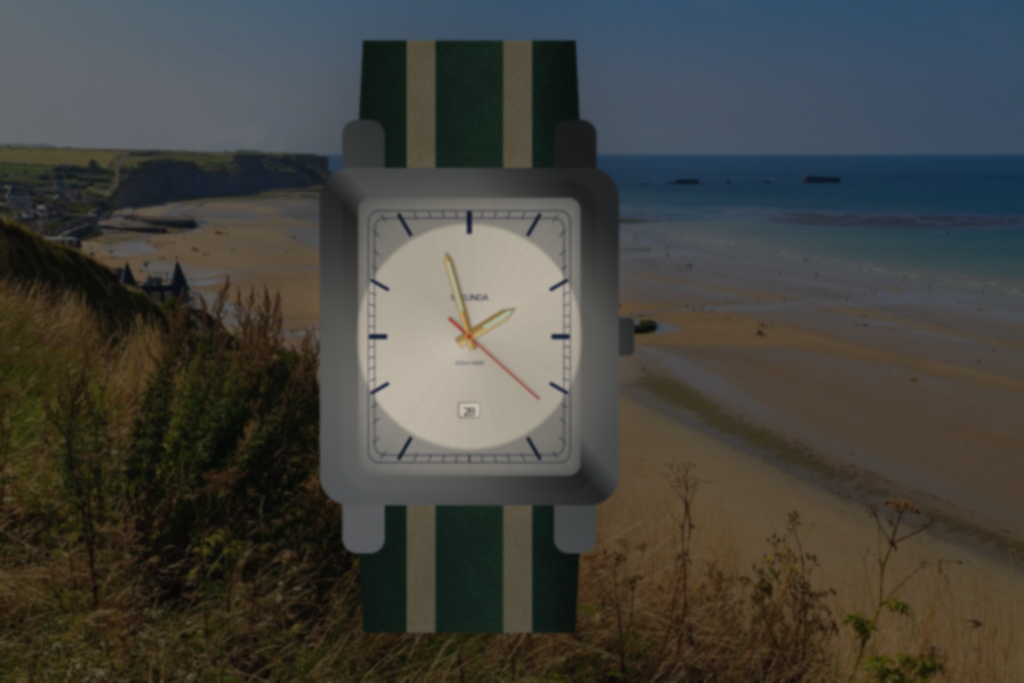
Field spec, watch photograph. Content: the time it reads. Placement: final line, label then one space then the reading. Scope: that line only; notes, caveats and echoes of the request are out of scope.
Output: 1:57:22
